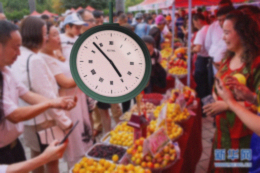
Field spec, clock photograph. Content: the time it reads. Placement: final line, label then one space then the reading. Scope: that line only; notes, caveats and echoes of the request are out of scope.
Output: 4:53
